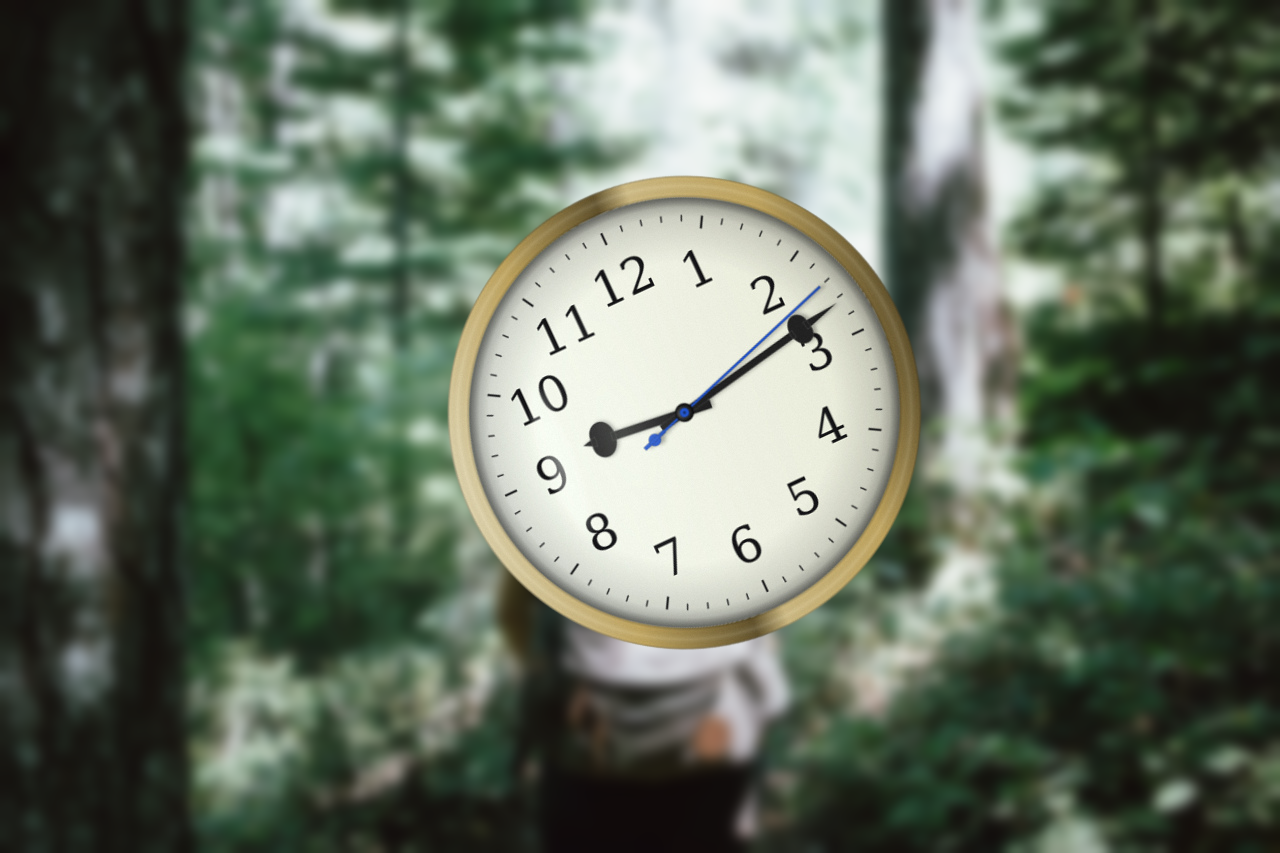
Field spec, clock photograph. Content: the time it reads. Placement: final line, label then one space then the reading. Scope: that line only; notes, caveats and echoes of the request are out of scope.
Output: 9:13:12
